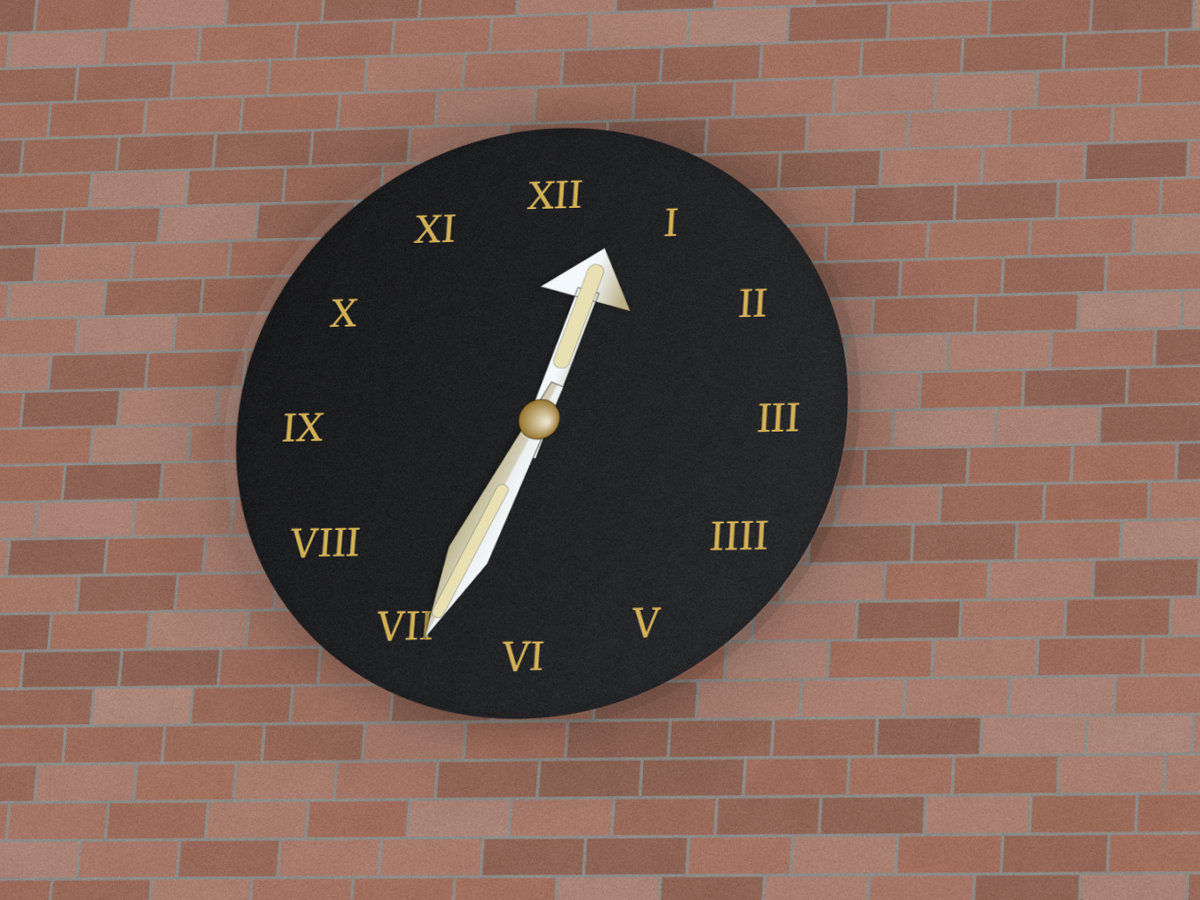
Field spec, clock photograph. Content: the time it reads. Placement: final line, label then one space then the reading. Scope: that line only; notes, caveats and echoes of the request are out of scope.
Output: 12:34
